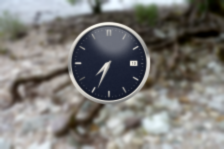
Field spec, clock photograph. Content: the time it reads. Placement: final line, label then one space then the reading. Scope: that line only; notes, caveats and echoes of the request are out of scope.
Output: 7:34
